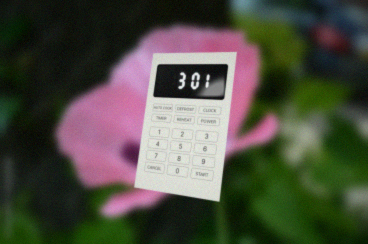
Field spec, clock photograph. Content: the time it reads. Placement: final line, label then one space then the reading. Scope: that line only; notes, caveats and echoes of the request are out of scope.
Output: 3:01
